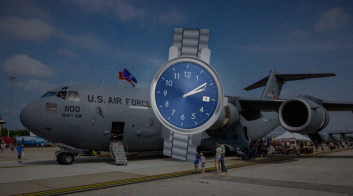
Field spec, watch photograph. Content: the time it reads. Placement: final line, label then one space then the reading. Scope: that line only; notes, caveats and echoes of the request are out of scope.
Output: 2:09
